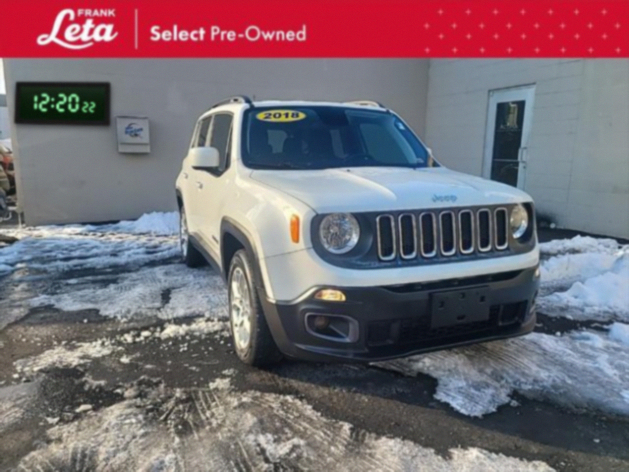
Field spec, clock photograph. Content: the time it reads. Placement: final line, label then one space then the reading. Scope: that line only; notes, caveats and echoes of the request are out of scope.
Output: 12:20
